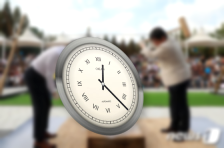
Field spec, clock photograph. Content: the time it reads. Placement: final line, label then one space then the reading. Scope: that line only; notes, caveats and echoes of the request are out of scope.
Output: 12:23
